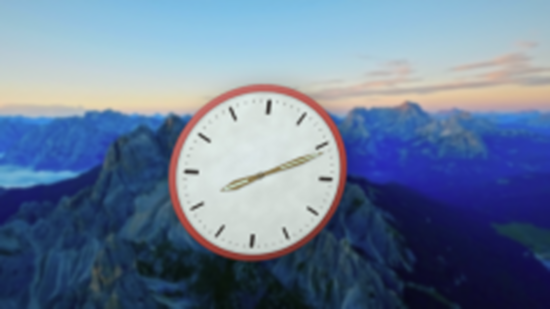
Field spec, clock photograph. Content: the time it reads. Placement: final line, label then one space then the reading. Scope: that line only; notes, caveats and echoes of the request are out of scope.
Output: 8:11
